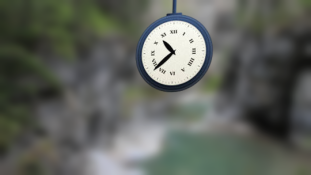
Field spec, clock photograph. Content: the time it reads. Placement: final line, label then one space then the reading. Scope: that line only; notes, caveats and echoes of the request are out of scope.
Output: 10:38
